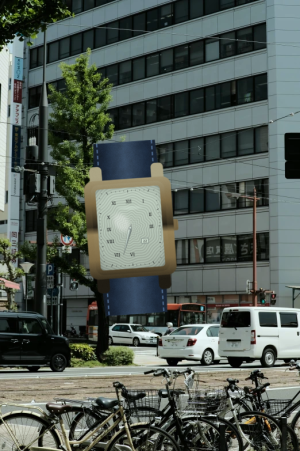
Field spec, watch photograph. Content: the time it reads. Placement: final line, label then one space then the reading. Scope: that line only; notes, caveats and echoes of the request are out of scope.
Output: 6:33
